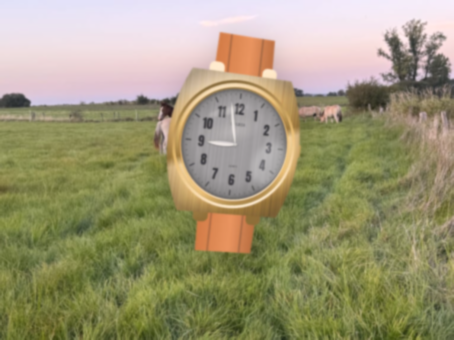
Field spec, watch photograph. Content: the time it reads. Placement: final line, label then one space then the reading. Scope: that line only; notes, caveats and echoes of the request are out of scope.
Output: 8:58
